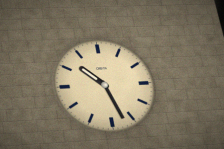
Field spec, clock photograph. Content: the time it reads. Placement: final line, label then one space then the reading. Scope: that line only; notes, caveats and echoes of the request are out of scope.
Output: 10:27
